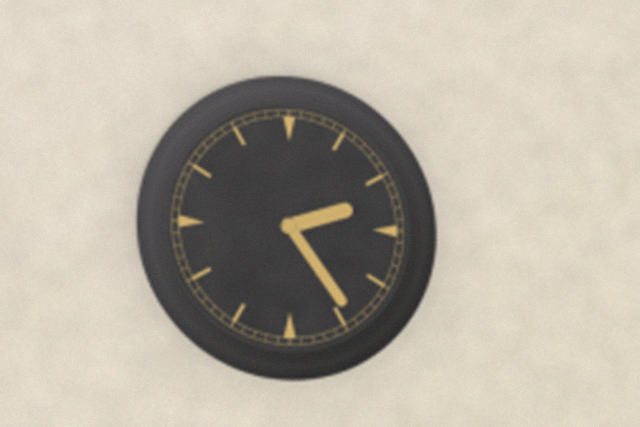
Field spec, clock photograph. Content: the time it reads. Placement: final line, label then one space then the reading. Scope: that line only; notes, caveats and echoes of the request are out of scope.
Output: 2:24
